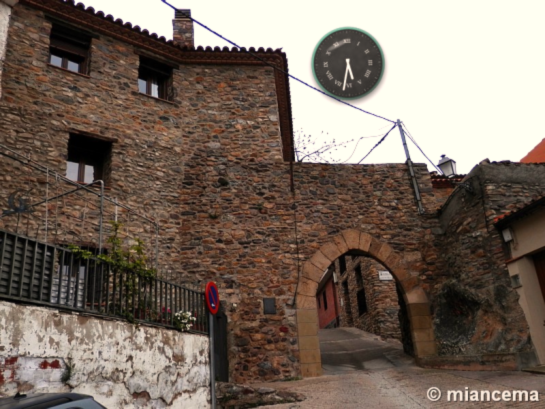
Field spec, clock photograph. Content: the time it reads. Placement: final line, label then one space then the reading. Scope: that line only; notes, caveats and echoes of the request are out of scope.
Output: 5:32
